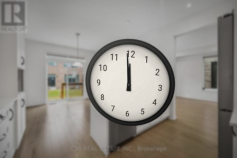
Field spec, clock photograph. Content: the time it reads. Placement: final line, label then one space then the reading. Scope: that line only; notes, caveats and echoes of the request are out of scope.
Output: 11:59
